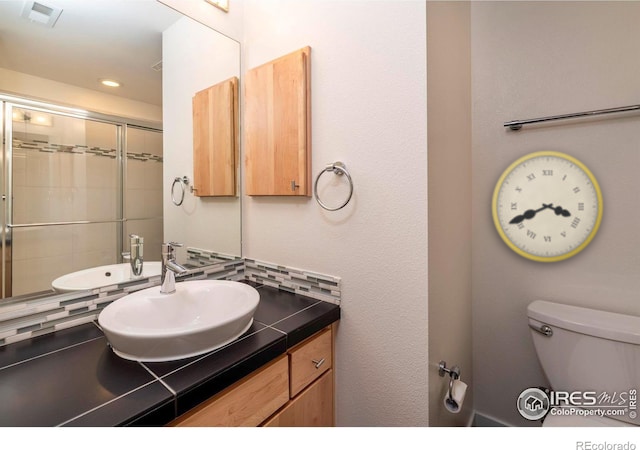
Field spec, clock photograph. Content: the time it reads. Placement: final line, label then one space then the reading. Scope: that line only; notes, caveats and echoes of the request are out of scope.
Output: 3:41
